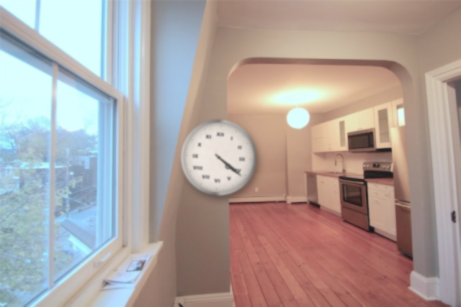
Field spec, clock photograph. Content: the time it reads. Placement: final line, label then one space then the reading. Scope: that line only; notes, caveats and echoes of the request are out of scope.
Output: 4:21
